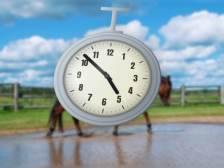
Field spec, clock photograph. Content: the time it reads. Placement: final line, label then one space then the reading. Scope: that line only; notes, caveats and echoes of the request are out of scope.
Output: 4:52
